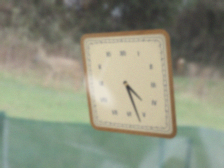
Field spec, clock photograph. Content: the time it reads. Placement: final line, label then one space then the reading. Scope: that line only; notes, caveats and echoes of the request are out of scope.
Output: 4:27
